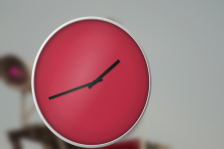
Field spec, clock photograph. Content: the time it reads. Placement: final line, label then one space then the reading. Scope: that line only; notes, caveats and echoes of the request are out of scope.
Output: 1:42
